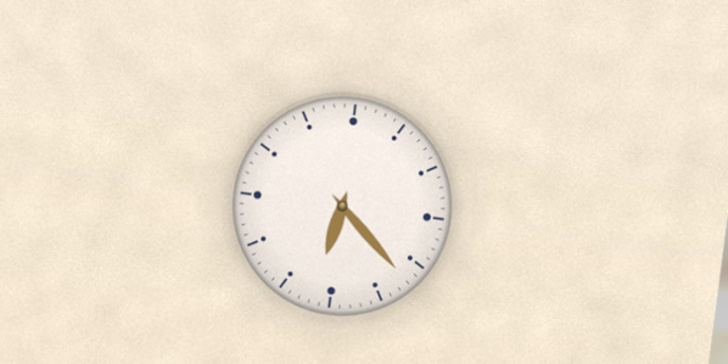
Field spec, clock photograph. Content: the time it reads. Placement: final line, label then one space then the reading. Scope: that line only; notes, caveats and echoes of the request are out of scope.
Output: 6:22
